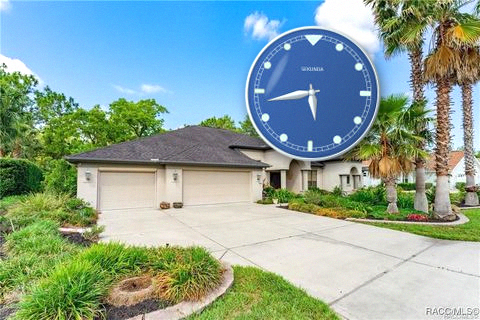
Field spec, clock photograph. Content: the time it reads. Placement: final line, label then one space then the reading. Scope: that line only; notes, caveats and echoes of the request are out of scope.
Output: 5:43
